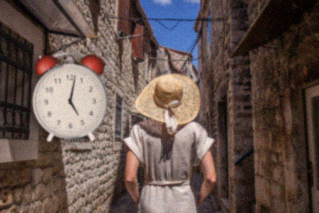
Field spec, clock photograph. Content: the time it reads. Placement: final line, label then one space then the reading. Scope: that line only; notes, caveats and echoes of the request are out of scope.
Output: 5:02
